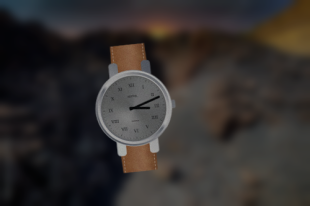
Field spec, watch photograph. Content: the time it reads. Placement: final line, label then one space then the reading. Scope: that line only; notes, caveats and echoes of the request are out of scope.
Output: 3:12
